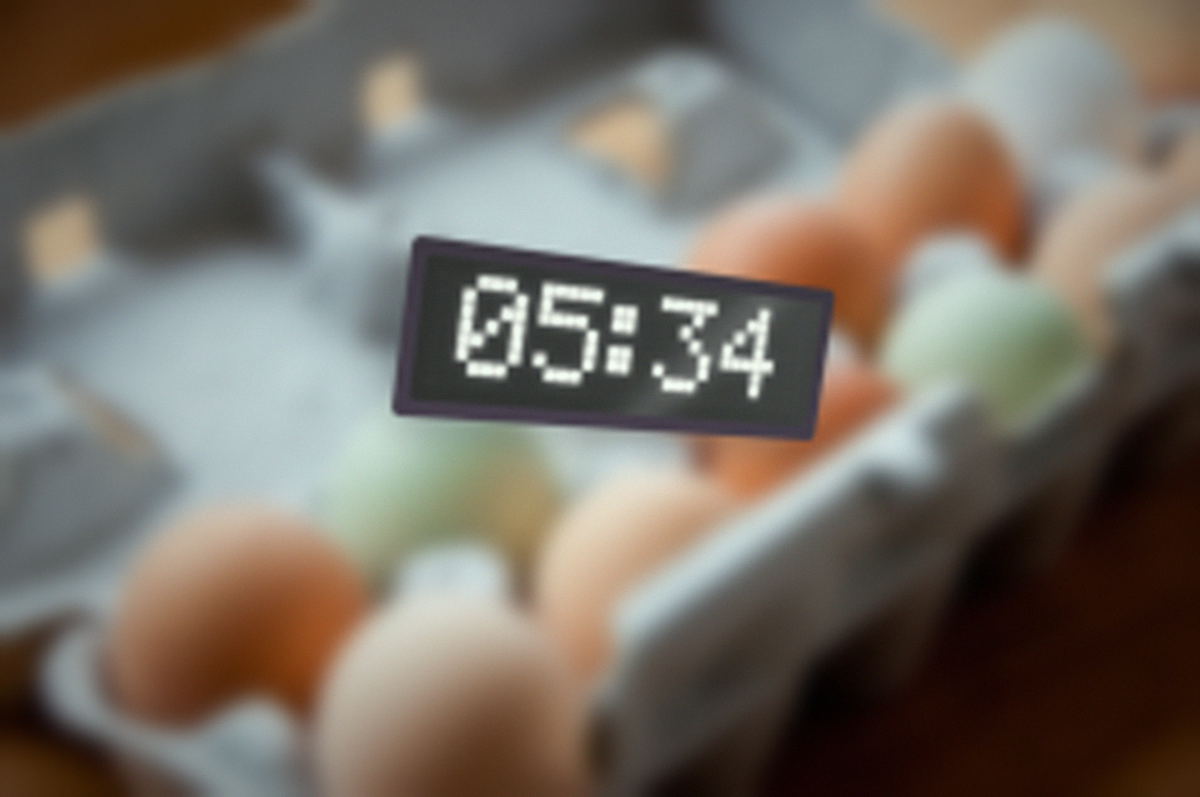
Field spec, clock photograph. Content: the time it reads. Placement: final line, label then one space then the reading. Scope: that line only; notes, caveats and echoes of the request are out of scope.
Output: 5:34
